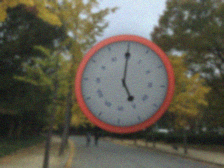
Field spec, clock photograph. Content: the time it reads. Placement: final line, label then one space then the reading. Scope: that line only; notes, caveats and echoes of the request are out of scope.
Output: 5:00
